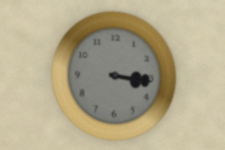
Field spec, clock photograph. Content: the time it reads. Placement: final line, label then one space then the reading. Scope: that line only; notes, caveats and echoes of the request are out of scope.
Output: 3:16
